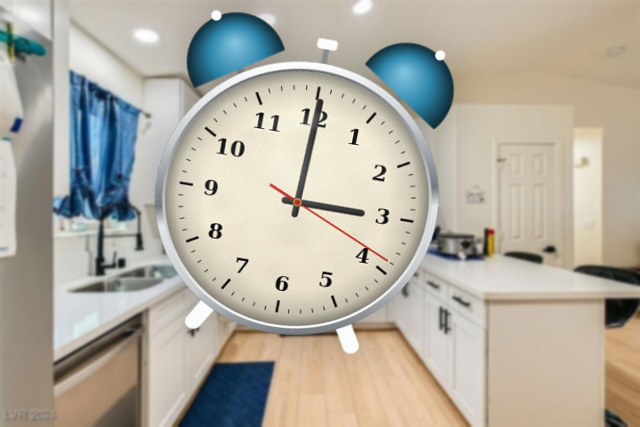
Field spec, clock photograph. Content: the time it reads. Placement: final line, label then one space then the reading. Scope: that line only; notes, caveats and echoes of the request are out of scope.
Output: 3:00:19
